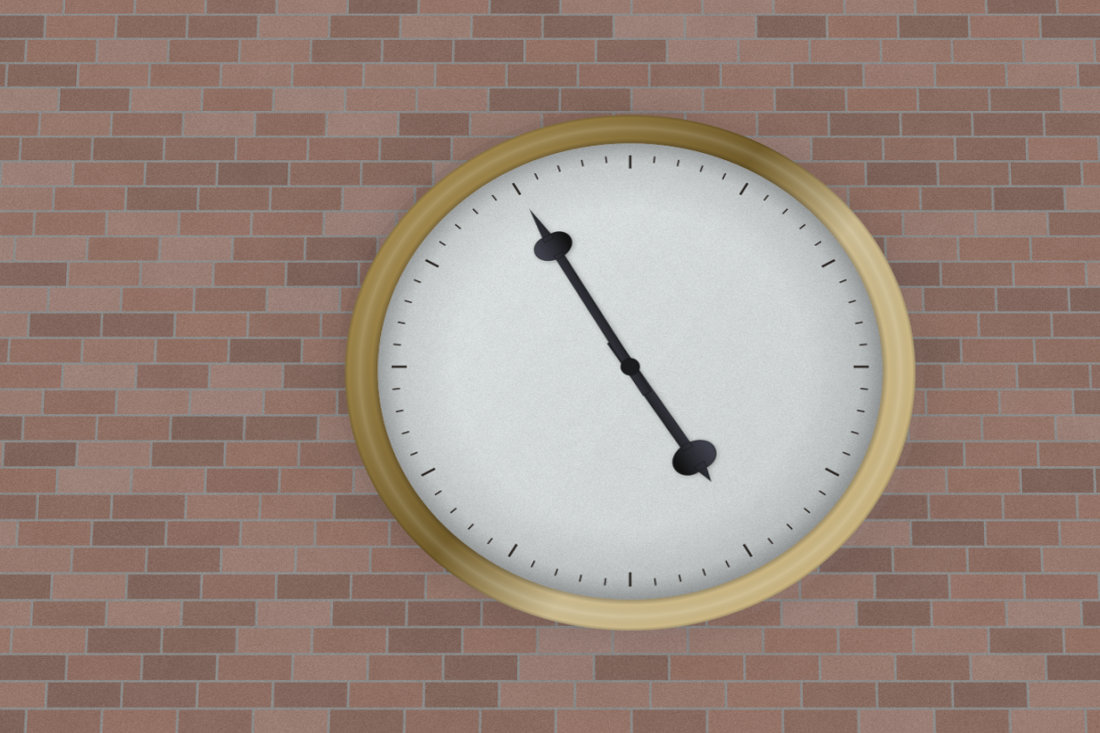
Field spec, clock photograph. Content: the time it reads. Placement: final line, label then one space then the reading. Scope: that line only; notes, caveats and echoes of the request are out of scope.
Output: 4:55
